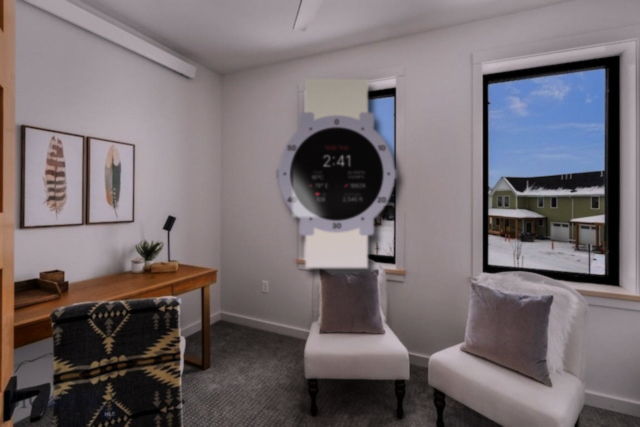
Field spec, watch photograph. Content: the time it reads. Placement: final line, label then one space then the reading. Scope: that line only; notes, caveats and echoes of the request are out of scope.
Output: 2:41
